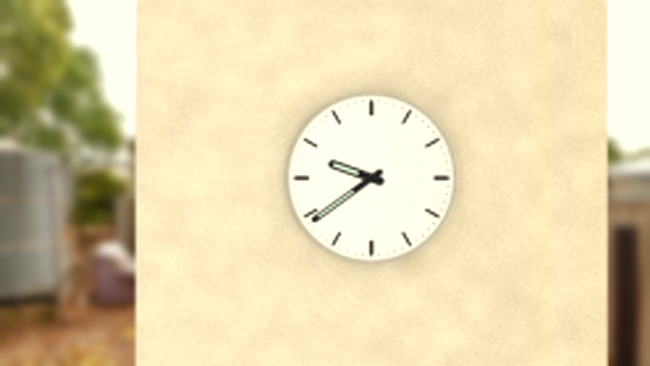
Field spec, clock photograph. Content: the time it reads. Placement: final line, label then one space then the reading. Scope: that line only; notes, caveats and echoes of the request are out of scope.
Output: 9:39
